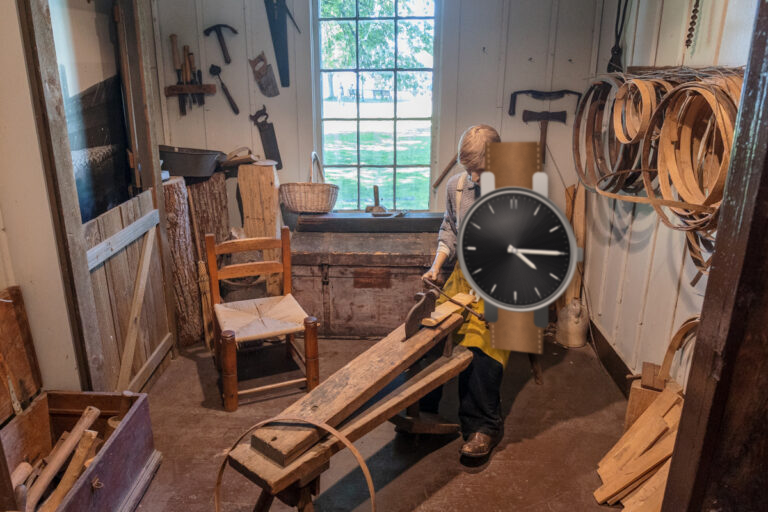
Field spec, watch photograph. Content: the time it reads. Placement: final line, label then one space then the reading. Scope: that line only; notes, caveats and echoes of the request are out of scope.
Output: 4:15
